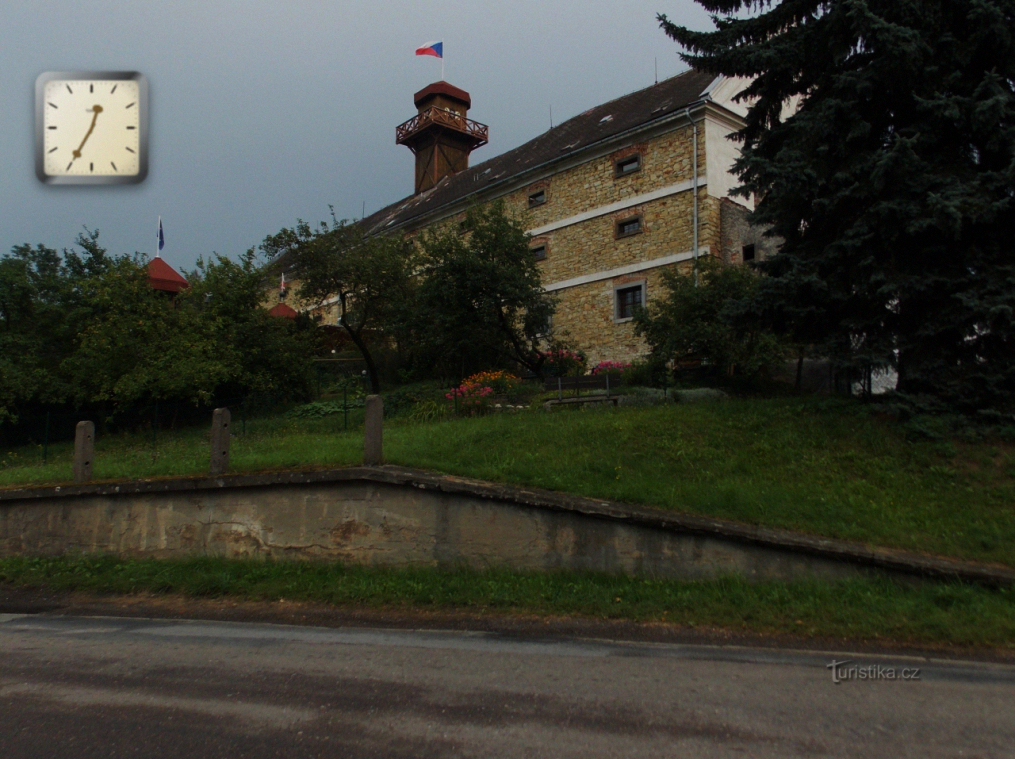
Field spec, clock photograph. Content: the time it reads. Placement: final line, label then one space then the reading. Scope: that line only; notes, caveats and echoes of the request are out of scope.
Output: 12:35
